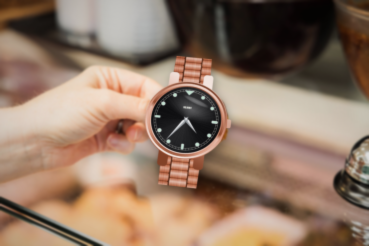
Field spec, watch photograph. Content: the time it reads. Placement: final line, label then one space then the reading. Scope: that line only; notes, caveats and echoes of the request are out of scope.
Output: 4:36
